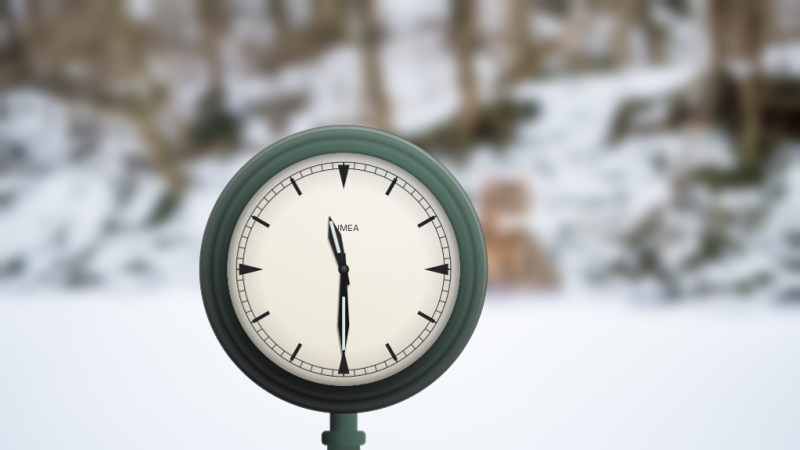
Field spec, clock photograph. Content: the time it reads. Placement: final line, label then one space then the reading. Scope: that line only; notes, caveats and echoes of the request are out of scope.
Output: 11:30
